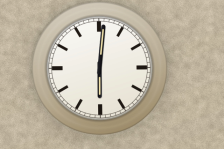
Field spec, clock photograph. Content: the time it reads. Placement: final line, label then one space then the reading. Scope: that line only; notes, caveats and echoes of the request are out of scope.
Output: 6:01
